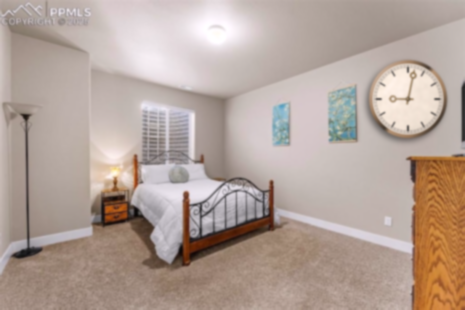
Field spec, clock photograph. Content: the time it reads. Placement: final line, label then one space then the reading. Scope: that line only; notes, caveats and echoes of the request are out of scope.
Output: 9:02
